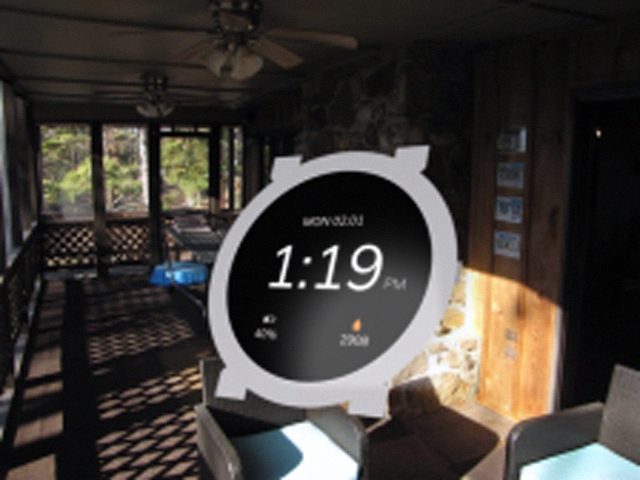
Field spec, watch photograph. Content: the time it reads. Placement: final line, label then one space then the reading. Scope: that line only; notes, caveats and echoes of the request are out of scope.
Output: 1:19
